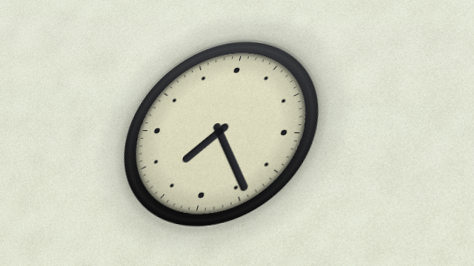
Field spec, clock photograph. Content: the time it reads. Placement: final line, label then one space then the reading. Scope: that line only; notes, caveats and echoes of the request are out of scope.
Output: 7:24
